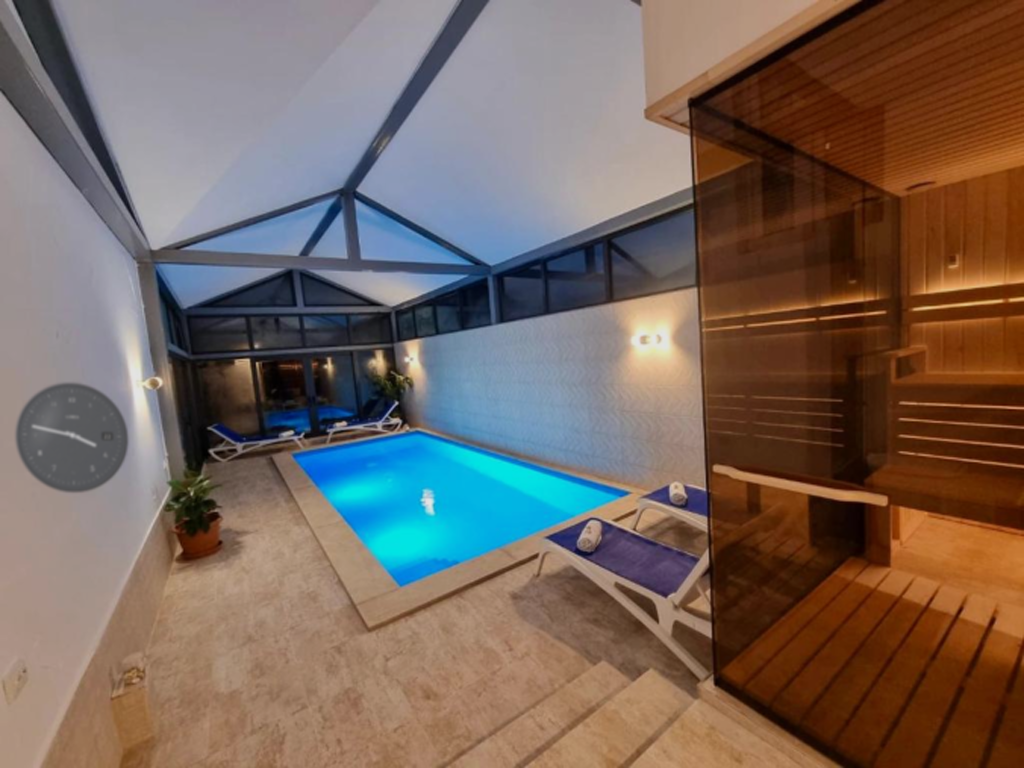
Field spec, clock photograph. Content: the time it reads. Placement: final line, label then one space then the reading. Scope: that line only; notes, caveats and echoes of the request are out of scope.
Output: 3:47
